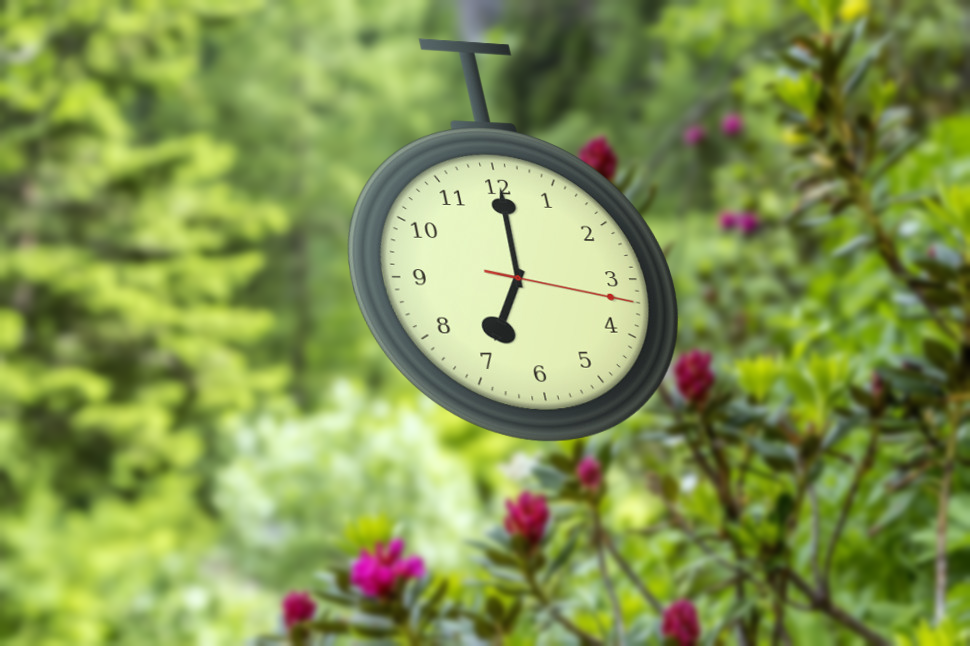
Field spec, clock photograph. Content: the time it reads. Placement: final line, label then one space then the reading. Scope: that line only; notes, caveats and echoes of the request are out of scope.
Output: 7:00:17
